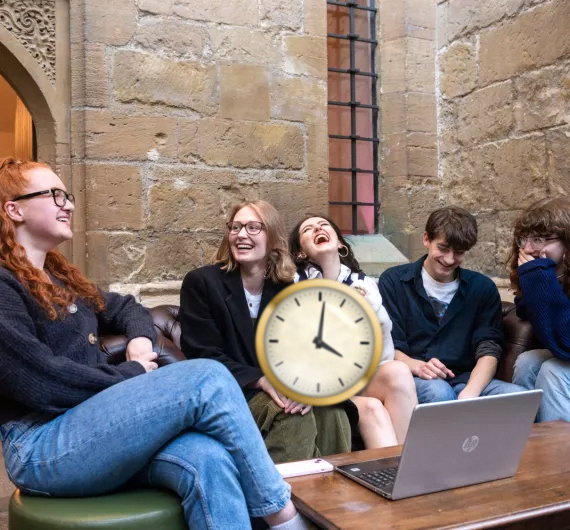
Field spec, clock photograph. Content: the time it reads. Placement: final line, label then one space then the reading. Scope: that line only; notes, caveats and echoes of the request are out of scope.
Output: 4:01
